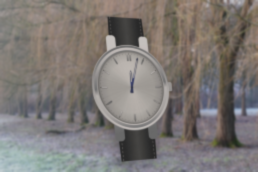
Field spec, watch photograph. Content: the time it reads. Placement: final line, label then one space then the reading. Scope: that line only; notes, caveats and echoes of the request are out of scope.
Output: 12:03
